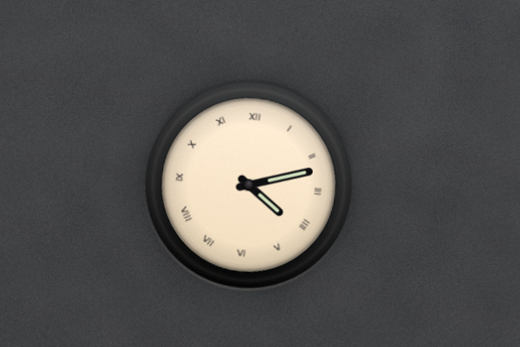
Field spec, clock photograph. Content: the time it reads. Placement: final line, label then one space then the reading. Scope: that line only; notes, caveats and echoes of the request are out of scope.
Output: 4:12
